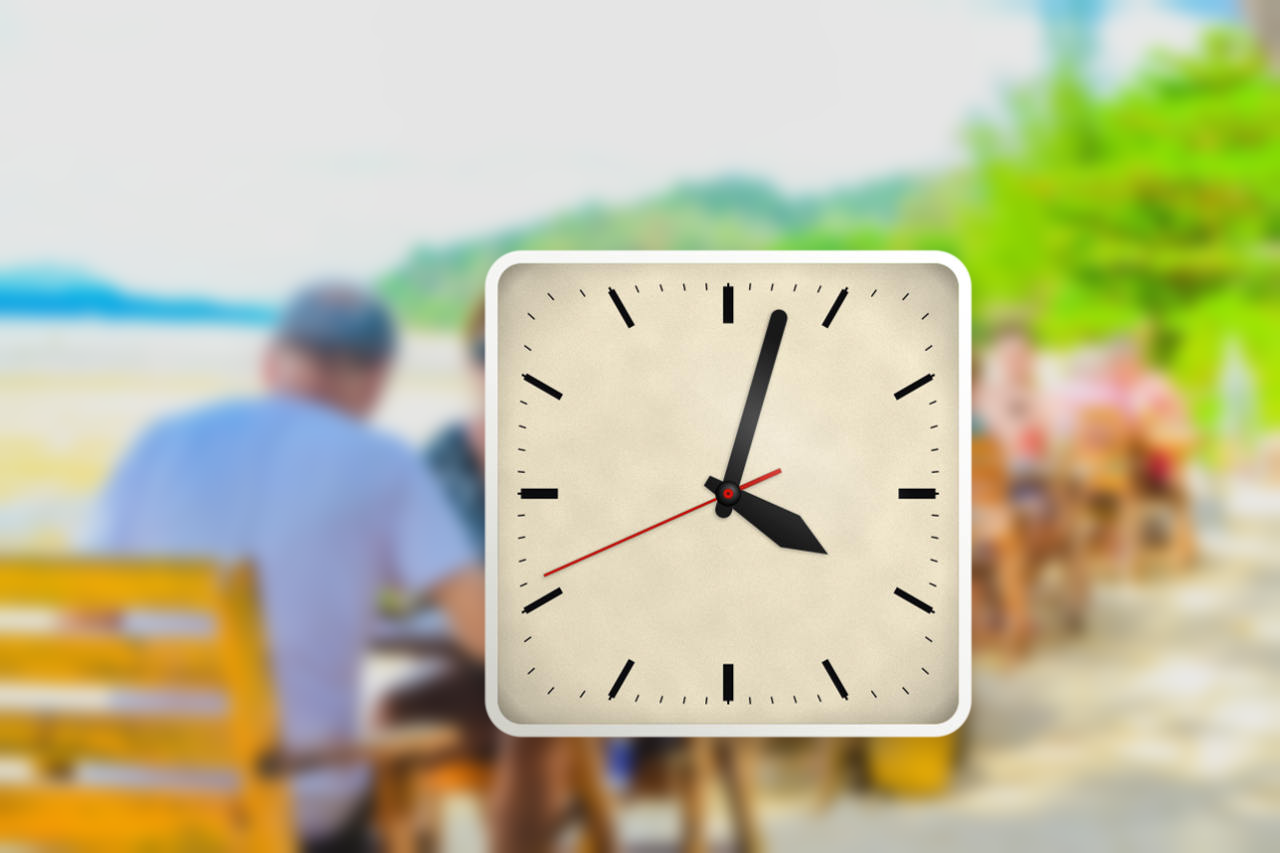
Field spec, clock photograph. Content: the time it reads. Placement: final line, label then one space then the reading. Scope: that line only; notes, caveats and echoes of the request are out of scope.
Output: 4:02:41
